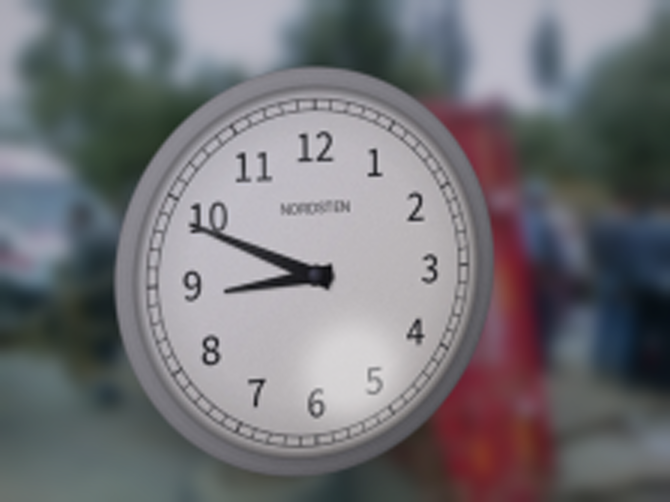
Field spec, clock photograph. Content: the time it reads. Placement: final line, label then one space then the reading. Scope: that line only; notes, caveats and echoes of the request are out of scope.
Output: 8:49
